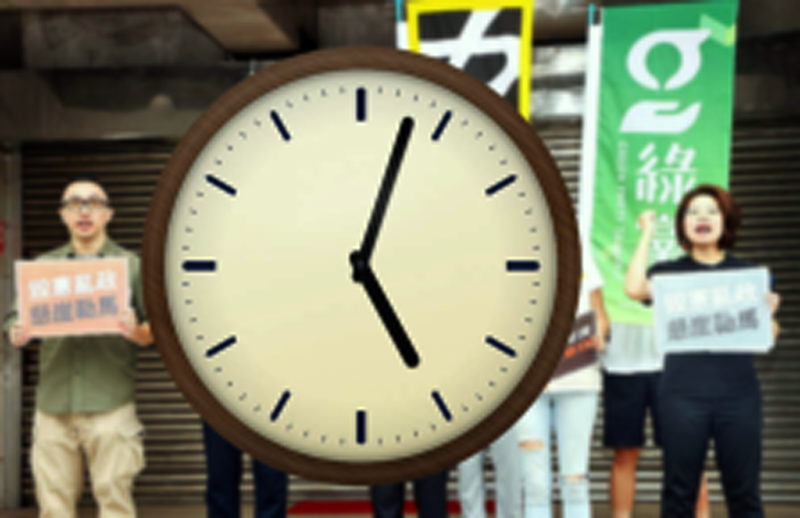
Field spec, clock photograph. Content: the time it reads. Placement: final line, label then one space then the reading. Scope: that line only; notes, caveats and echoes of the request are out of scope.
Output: 5:03
